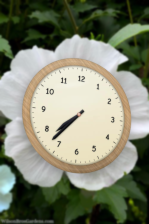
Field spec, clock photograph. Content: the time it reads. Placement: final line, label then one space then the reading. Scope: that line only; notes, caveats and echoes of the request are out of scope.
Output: 7:37
